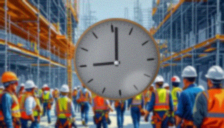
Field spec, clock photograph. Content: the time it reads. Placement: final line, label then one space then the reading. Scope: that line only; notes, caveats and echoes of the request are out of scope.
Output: 9:01
